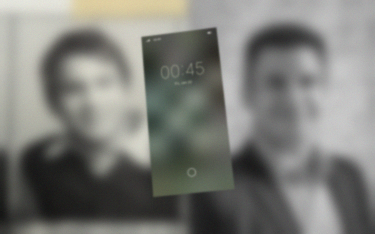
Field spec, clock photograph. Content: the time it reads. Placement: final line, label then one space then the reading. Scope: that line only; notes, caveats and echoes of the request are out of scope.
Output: 0:45
